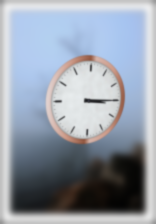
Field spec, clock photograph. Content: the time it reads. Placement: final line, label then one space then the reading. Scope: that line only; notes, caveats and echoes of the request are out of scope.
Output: 3:15
